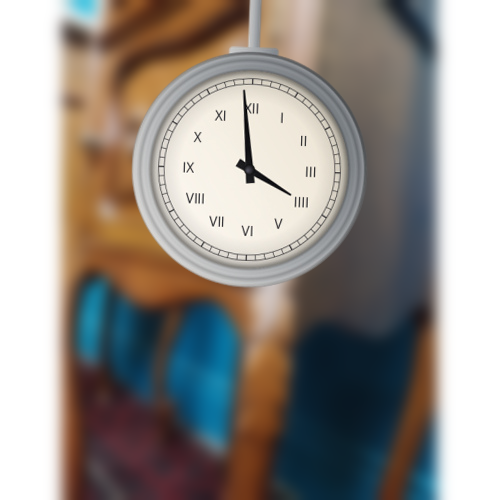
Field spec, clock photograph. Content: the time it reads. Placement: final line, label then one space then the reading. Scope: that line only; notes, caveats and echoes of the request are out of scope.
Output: 3:59
